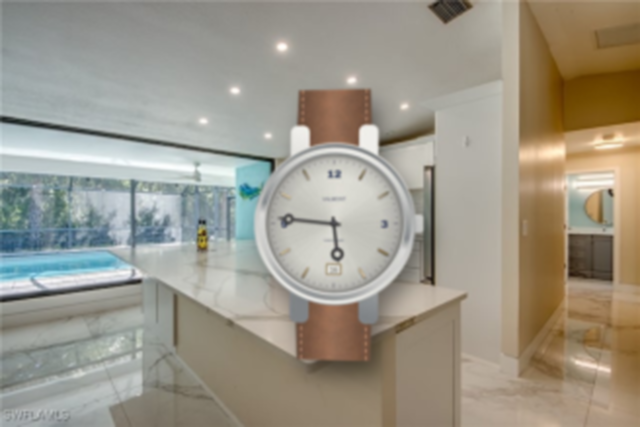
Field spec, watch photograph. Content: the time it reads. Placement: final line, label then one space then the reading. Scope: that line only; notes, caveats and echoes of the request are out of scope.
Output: 5:46
